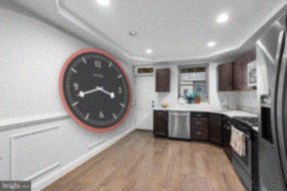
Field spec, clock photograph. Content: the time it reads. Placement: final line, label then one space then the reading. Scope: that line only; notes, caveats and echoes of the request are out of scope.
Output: 3:42
